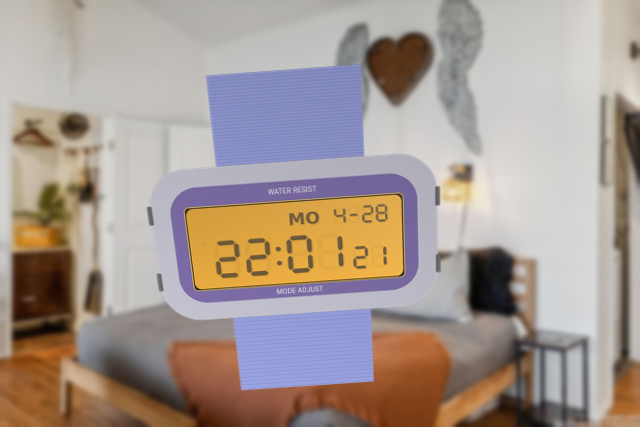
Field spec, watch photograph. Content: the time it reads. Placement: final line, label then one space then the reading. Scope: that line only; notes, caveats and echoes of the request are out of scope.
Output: 22:01:21
